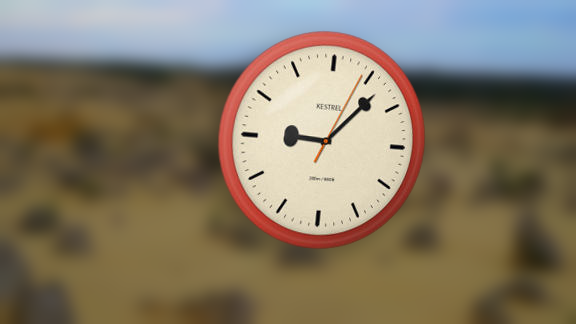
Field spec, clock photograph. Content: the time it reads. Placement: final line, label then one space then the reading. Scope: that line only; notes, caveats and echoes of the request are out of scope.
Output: 9:07:04
